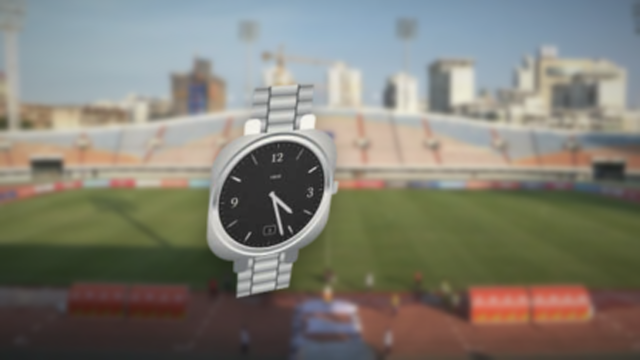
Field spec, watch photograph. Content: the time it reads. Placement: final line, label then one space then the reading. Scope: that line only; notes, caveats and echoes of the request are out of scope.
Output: 4:27
